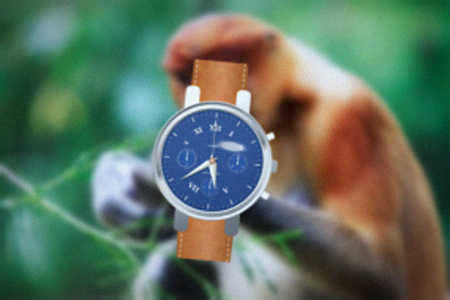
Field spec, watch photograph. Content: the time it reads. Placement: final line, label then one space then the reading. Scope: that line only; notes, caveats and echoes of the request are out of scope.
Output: 5:39
